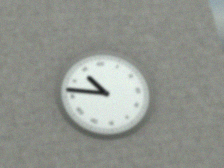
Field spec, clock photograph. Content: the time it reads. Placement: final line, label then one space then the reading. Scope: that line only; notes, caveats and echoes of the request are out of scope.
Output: 10:47
